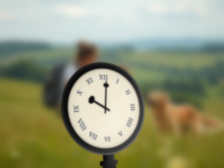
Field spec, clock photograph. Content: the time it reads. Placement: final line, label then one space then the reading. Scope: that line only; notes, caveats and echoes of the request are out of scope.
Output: 10:01
